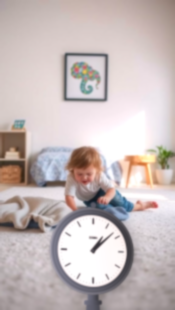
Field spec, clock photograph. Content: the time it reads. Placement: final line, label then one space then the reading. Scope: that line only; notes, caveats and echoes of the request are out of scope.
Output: 1:08
